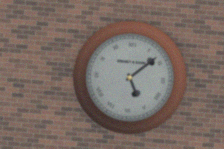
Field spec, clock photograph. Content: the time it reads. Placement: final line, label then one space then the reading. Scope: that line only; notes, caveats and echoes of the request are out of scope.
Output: 5:08
